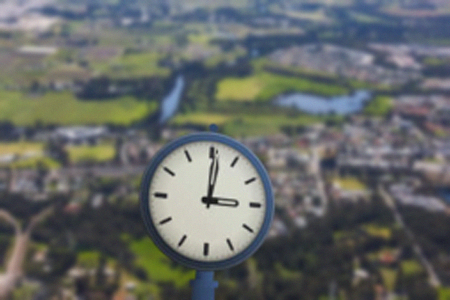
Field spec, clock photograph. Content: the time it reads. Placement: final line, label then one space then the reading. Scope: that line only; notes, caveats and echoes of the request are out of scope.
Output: 3:01
